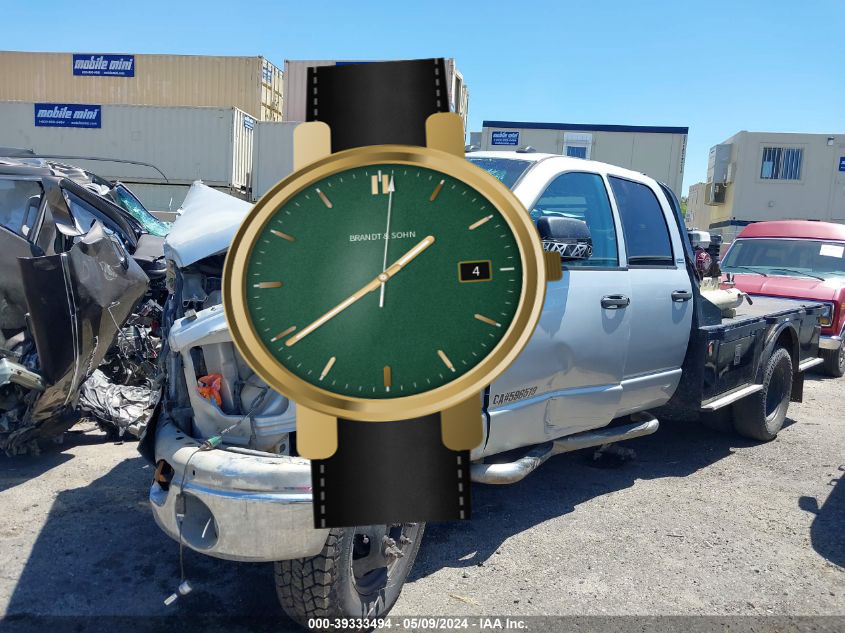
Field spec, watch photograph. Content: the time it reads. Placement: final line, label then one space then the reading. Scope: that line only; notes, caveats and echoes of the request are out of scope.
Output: 1:39:01
